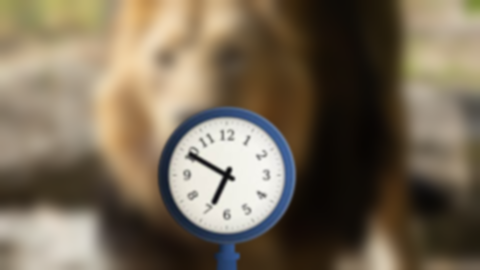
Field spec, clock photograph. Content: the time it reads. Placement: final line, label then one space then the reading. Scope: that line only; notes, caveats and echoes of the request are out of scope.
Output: 6:50
